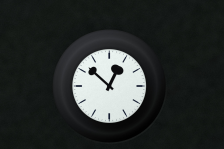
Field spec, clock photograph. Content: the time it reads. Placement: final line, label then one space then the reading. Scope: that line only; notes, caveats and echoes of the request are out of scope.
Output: 12:52
